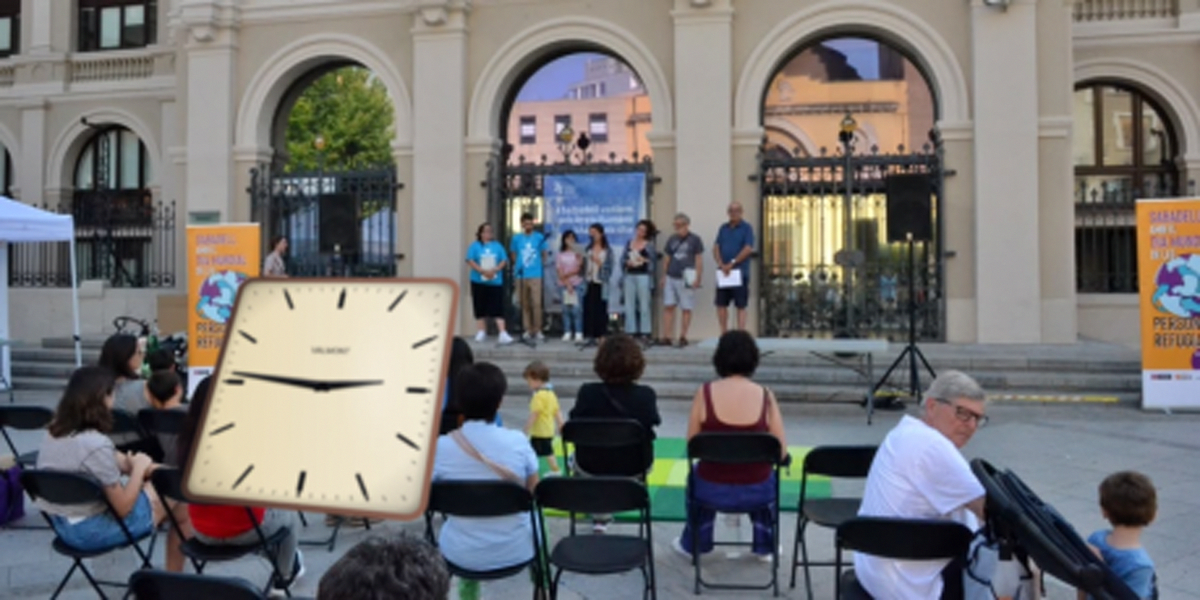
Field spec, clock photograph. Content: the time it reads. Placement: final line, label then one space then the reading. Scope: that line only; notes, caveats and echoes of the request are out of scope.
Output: 2:46
